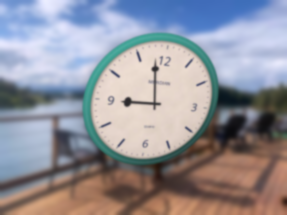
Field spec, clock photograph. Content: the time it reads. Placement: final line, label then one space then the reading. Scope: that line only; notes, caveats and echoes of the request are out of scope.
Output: 8:58
